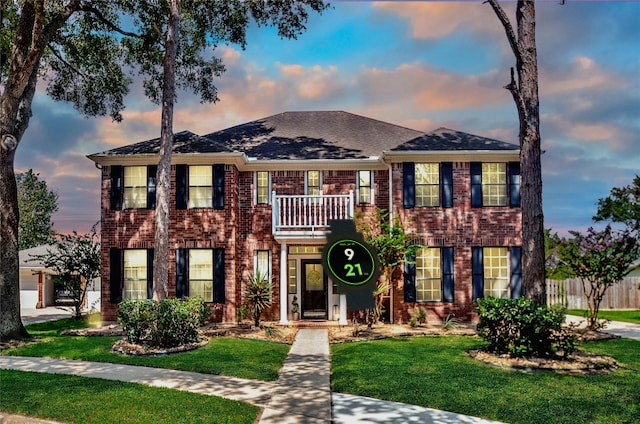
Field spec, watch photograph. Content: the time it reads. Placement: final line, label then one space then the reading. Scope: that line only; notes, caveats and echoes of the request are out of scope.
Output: 9:21
